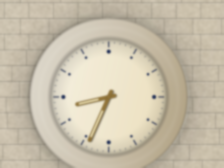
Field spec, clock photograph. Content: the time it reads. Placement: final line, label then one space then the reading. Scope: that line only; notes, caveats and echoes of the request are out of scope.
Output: 8:34
